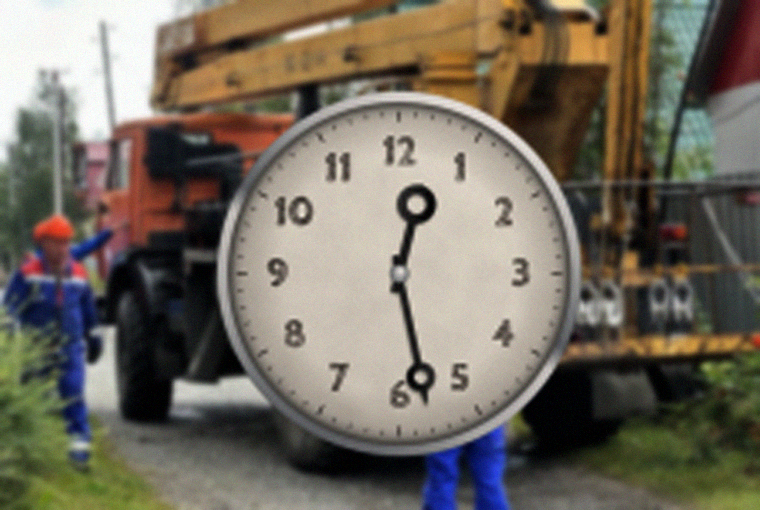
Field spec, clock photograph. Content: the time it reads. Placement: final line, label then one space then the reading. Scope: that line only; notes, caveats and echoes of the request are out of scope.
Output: 12:28
